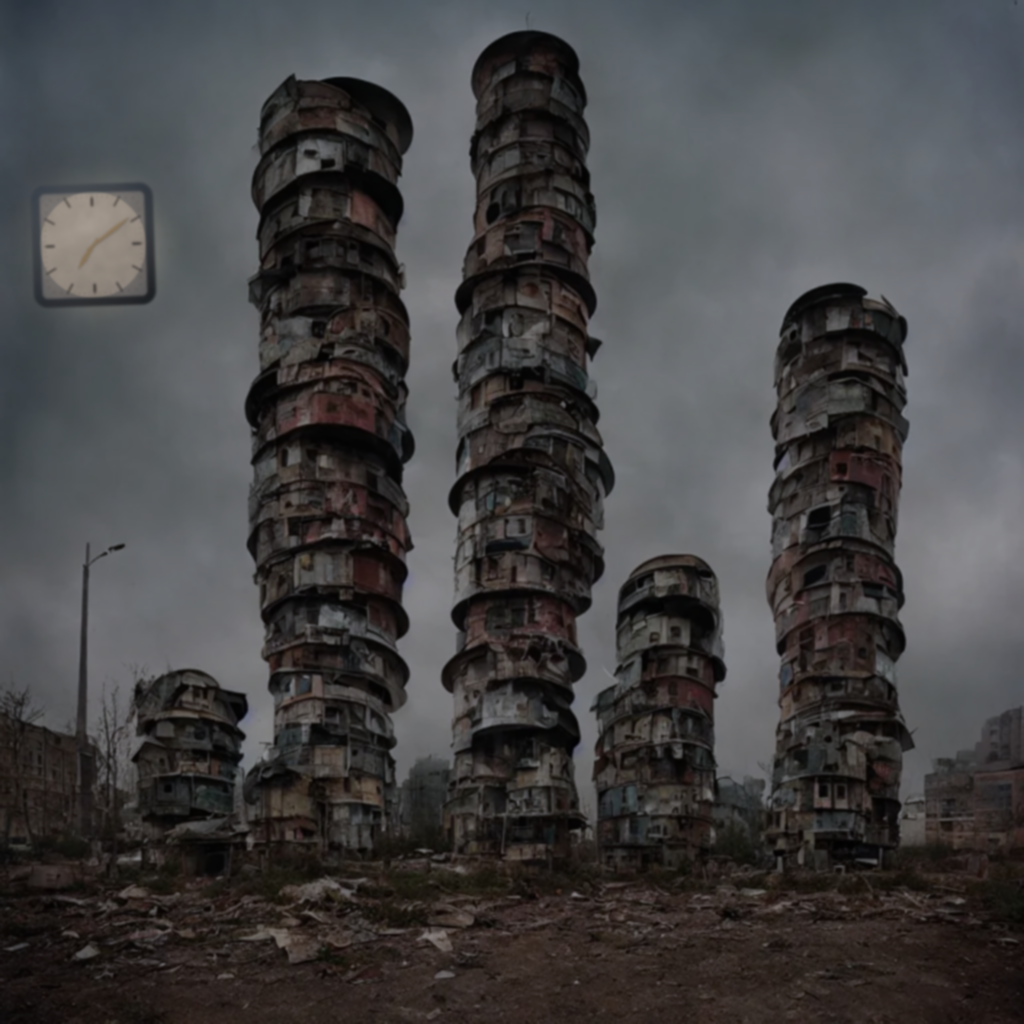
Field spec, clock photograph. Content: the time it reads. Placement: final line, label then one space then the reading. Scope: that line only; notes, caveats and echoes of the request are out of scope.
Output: 7:09
